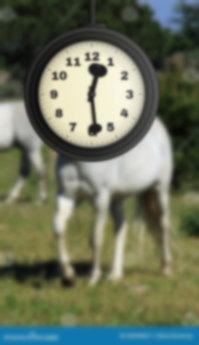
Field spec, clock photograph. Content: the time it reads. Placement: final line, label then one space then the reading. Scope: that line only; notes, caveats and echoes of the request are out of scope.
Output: 12:29
